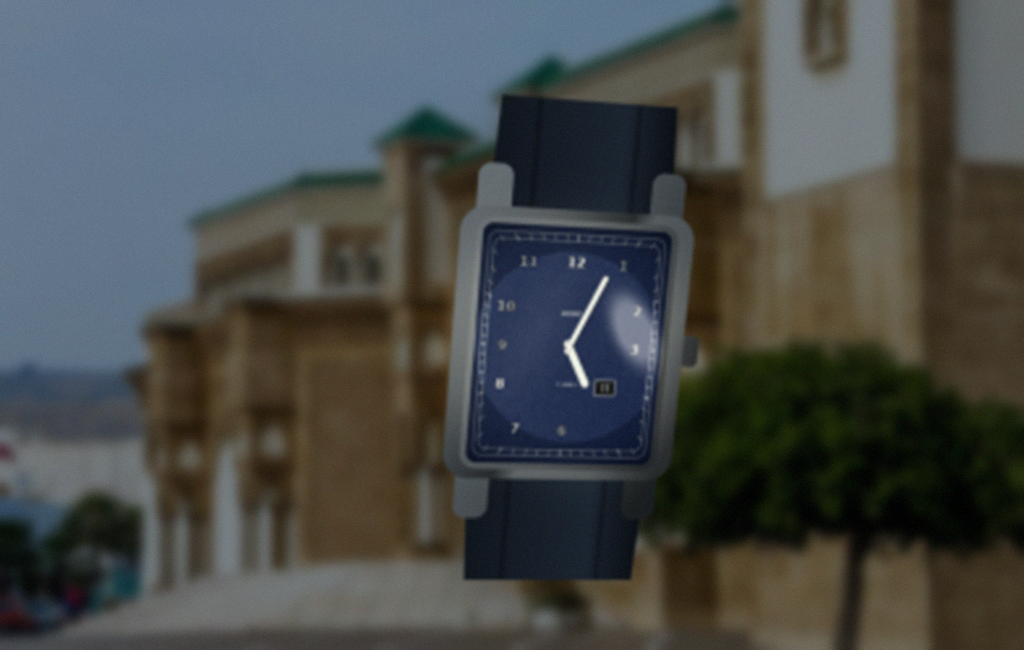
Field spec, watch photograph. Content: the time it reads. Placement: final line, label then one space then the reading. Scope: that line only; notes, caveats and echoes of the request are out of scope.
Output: 5:04
